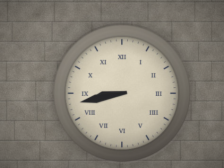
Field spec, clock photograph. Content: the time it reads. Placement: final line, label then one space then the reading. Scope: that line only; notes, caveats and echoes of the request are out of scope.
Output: 8:43
